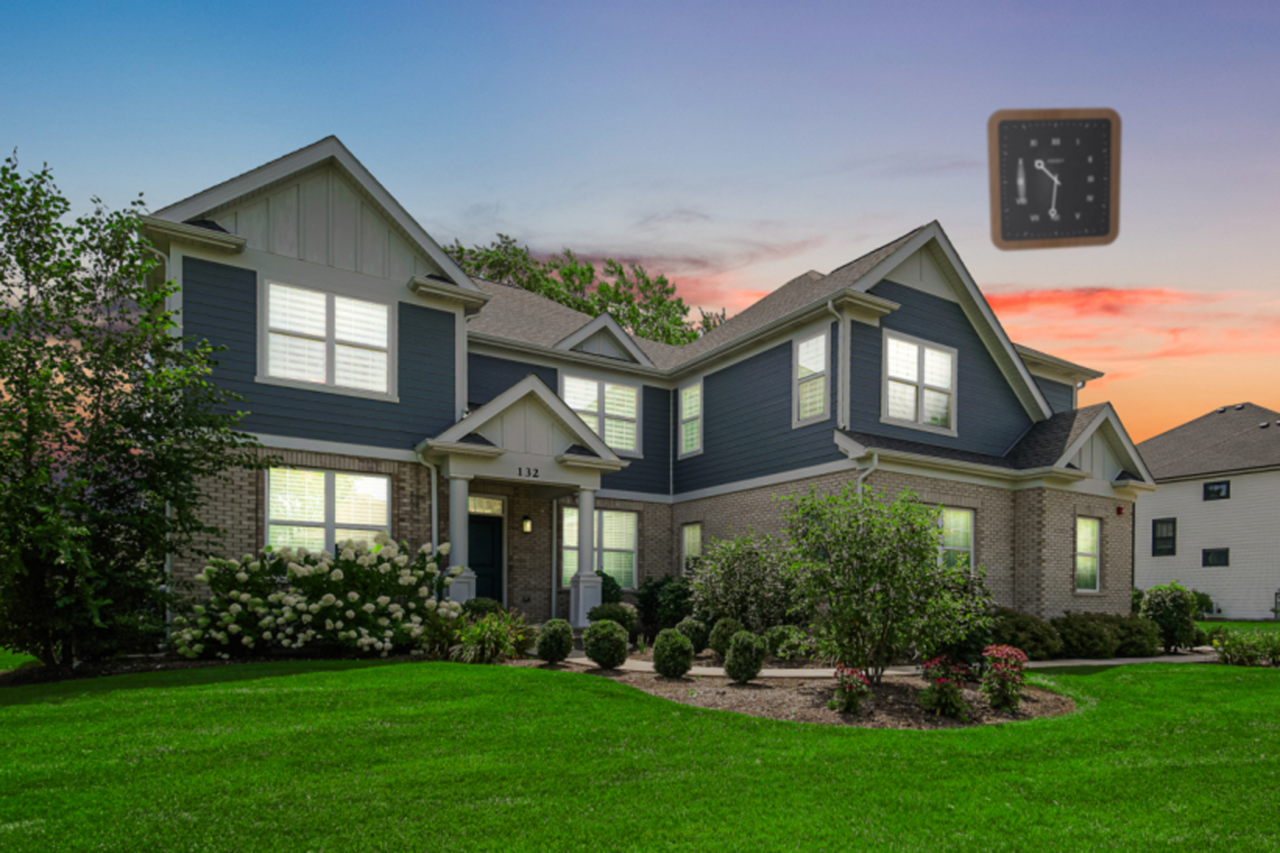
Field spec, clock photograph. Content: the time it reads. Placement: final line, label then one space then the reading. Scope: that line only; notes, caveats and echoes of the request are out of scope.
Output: 10:31
